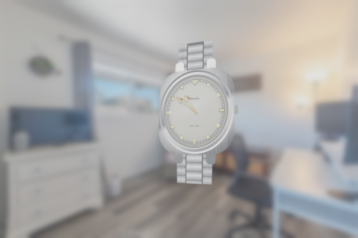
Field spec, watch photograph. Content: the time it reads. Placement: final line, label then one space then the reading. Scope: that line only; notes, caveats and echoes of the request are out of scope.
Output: 10:51
